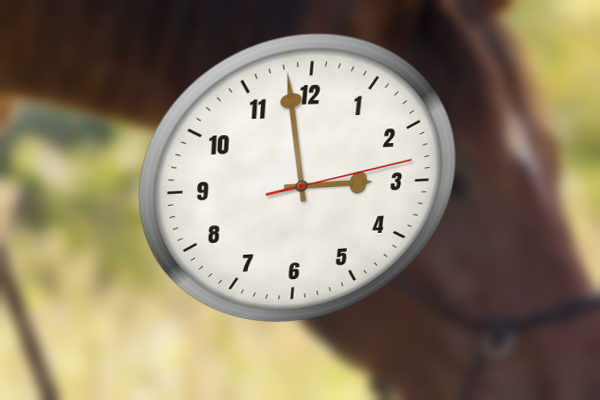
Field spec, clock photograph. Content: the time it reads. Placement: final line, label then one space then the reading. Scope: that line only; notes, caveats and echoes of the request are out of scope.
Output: 2:58:13
